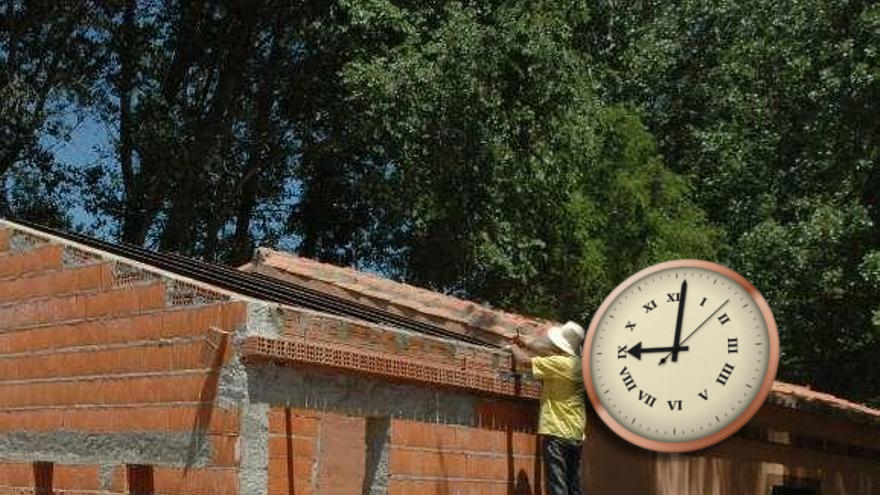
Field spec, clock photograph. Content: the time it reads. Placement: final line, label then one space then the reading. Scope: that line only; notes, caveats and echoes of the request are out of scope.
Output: 9:01:08
